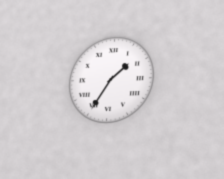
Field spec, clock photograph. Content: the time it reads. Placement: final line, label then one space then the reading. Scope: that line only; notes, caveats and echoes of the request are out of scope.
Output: 1:35
